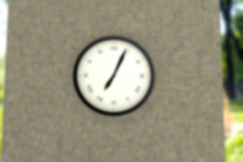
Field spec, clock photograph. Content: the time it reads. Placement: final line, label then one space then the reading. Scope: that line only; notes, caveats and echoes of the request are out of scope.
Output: 7:04
